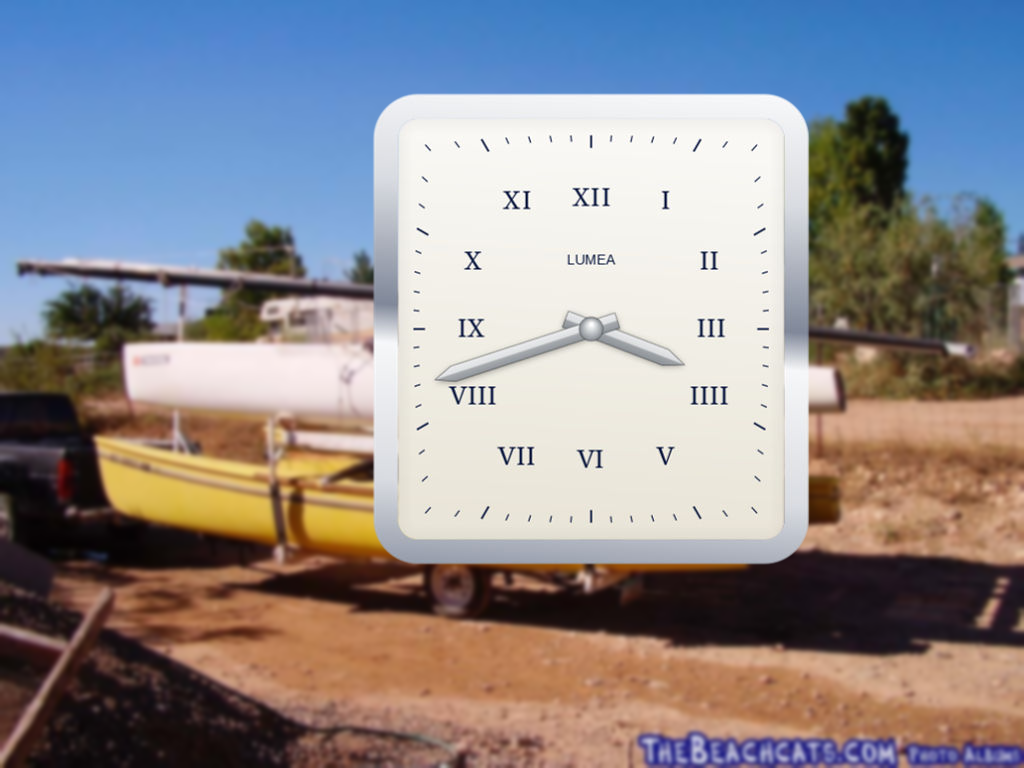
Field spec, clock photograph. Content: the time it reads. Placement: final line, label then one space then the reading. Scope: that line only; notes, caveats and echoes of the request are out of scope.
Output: 3:42
